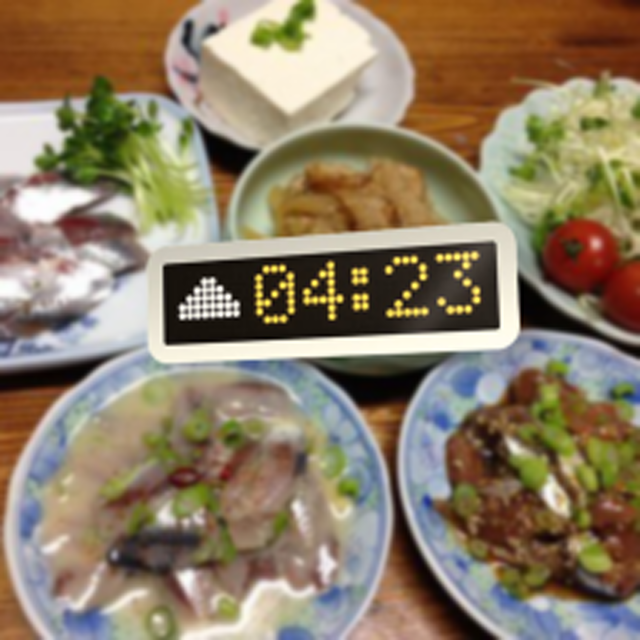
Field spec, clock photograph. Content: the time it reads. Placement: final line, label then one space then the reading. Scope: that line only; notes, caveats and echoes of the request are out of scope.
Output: 4:23
